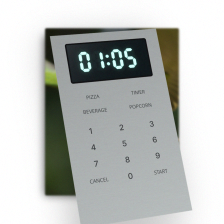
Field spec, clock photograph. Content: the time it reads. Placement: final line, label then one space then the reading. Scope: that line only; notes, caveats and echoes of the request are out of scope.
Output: 1:05
